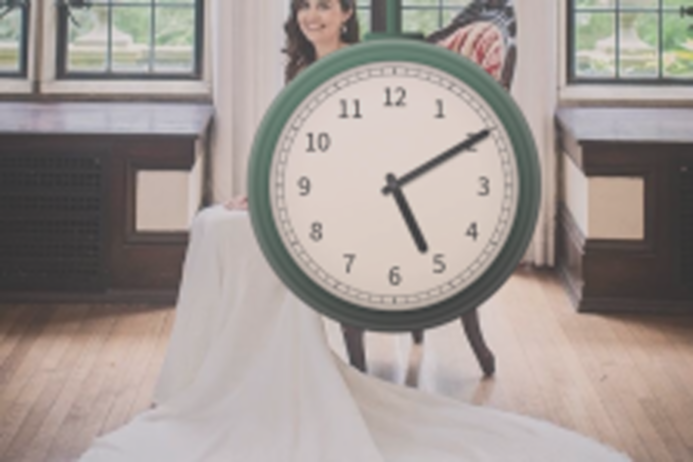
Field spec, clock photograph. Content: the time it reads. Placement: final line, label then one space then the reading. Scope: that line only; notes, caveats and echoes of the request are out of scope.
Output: 5:10
